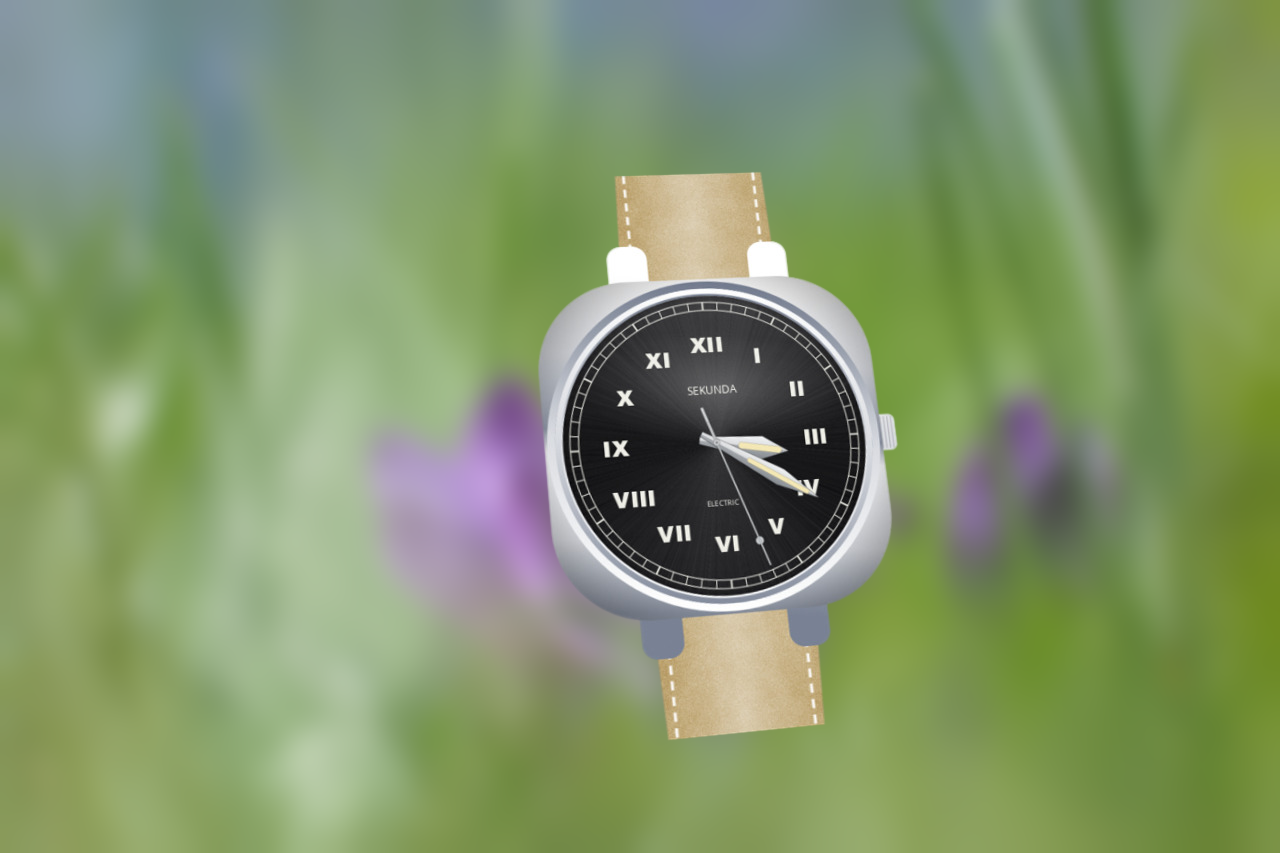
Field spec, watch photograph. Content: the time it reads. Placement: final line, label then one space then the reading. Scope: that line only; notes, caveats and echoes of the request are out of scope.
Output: 3:20:27
